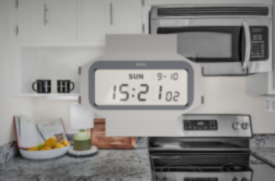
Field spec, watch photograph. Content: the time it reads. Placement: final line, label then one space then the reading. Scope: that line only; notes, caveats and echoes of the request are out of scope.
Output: 15:21
